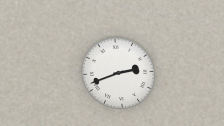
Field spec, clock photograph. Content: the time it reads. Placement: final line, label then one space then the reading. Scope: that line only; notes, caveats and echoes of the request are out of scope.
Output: 2:42
